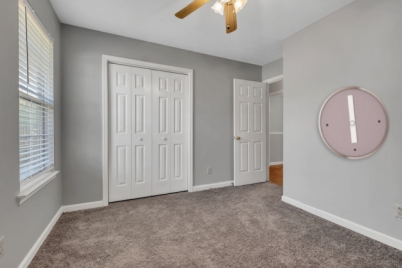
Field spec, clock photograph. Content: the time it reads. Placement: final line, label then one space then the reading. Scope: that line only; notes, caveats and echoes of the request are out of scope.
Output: 6:00
